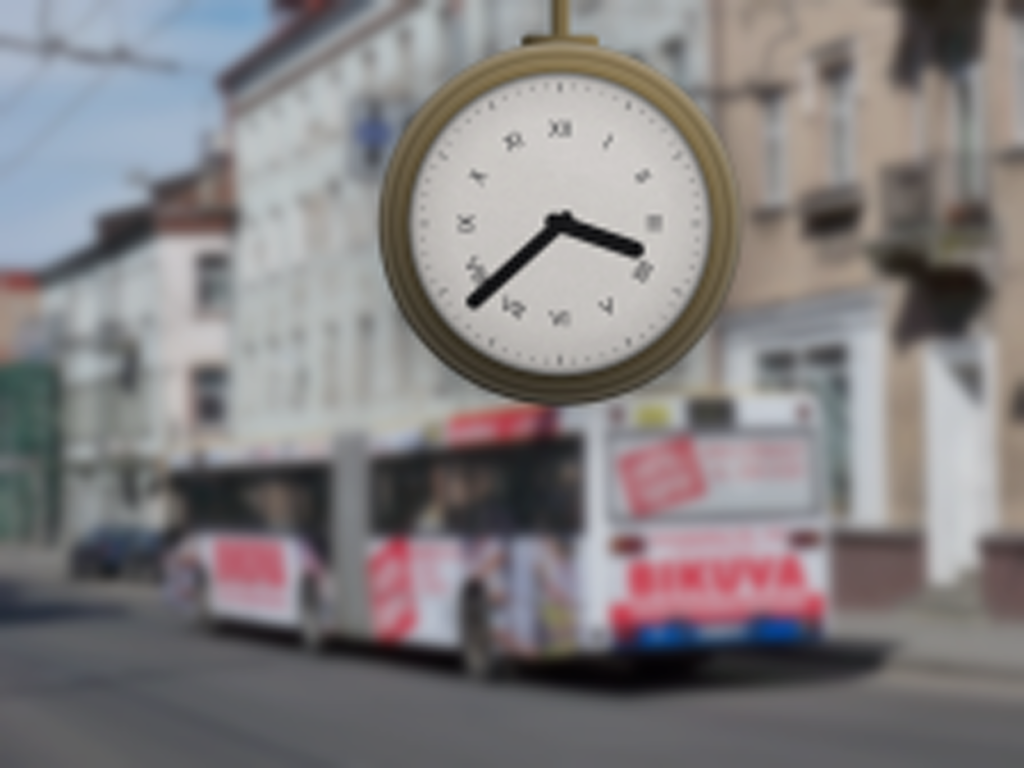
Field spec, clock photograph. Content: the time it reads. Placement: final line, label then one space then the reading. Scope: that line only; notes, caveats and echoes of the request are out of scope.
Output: 3:38
